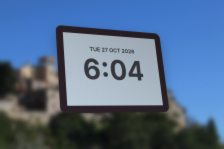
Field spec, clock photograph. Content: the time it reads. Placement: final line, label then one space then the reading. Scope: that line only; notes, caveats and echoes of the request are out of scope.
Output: 6:04
